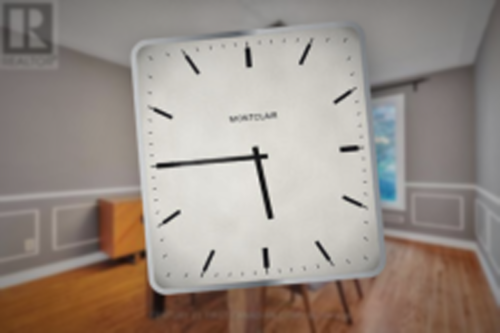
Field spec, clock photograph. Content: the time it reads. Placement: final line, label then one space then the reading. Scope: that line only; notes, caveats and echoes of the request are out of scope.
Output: 5:45
